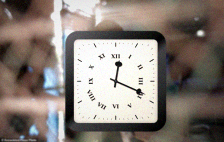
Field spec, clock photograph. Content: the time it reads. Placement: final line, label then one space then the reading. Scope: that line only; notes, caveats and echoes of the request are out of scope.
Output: 12:19
